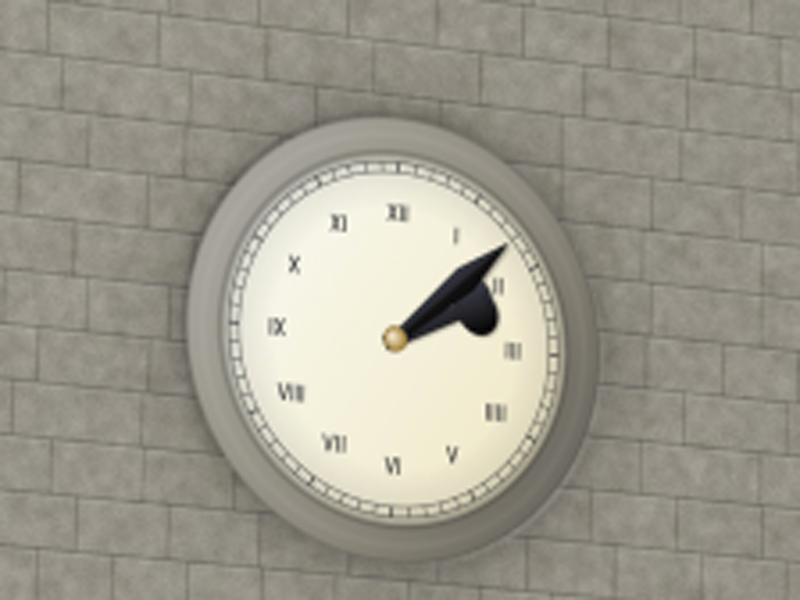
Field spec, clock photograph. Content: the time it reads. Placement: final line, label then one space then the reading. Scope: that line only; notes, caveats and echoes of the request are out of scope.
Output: 2:08
